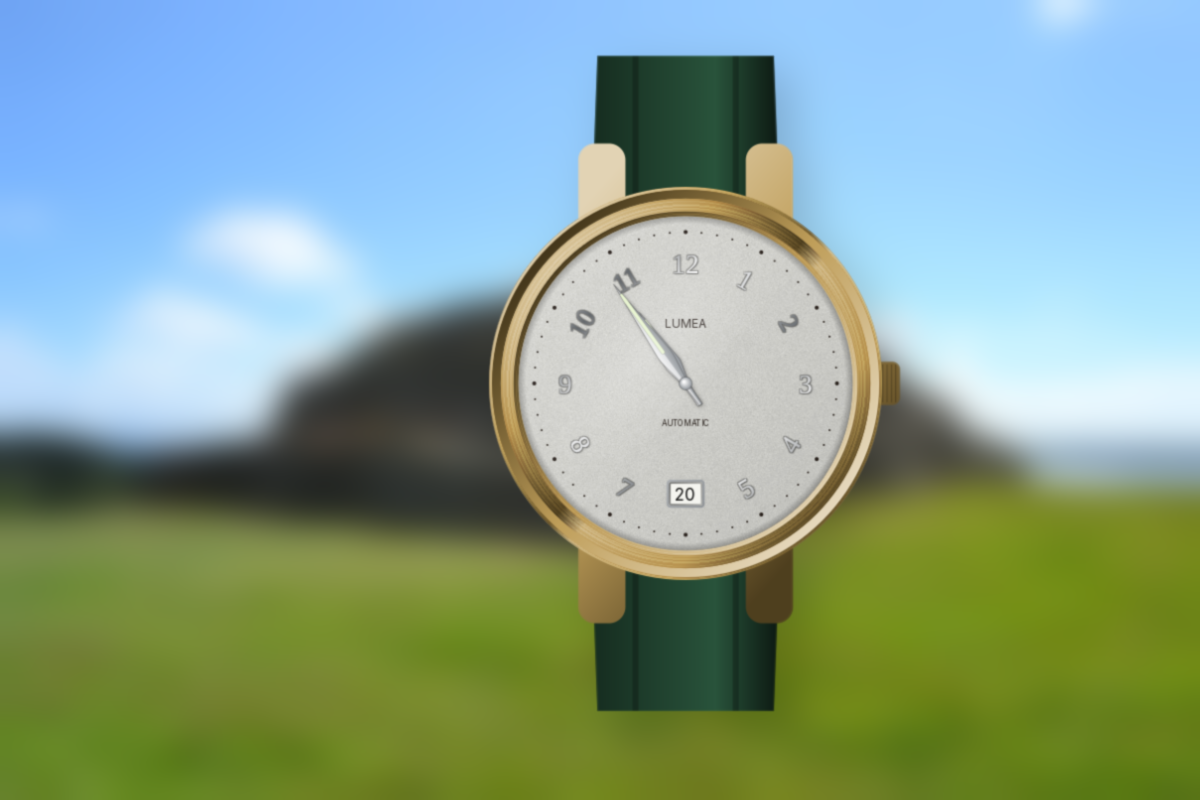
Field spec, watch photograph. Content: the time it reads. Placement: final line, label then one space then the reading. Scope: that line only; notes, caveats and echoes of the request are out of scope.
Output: 10:54
